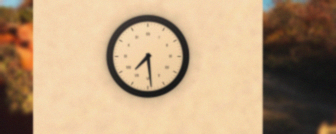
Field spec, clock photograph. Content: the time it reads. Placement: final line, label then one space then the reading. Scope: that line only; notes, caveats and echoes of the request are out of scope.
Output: 7:29
